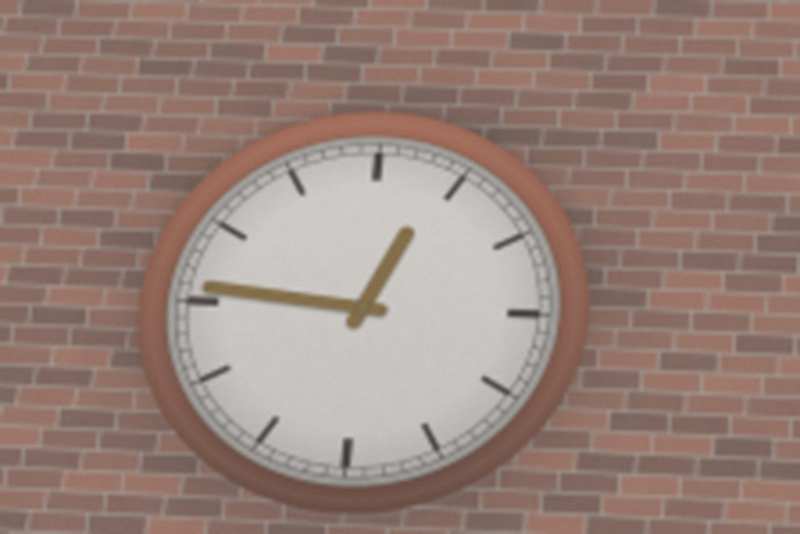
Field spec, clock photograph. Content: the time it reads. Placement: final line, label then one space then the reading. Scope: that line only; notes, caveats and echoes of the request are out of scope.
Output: 12:46
